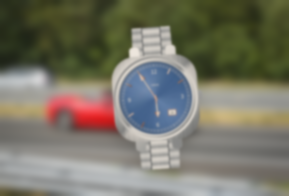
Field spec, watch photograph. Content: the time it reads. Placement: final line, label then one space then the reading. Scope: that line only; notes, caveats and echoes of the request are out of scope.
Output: 5:55
